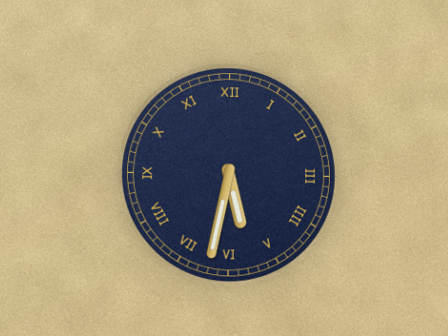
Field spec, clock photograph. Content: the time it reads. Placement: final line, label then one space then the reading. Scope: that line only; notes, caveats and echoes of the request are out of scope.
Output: 5:32
